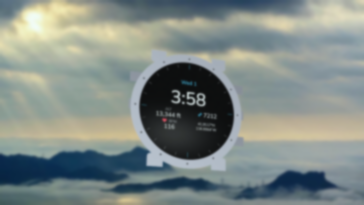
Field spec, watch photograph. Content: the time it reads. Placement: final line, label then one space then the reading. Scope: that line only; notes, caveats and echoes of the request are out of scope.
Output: 3:58
